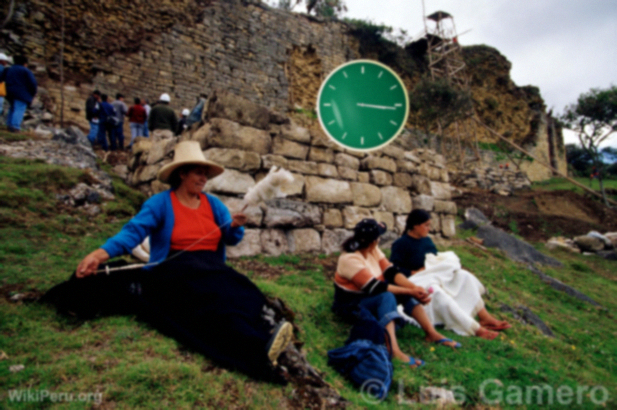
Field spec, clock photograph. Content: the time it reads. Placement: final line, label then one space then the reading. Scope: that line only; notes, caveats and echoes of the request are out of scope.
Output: 3:16
